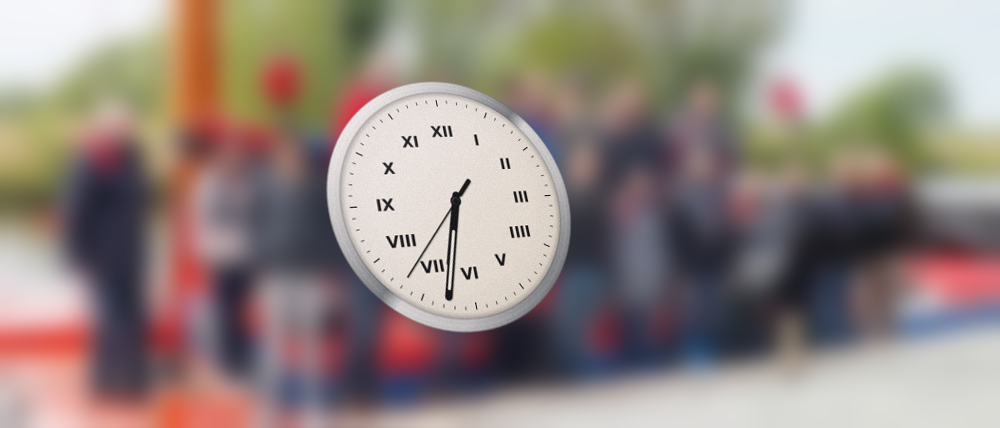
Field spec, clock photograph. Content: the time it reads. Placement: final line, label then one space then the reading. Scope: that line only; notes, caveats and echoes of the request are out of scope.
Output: 6:32:37
